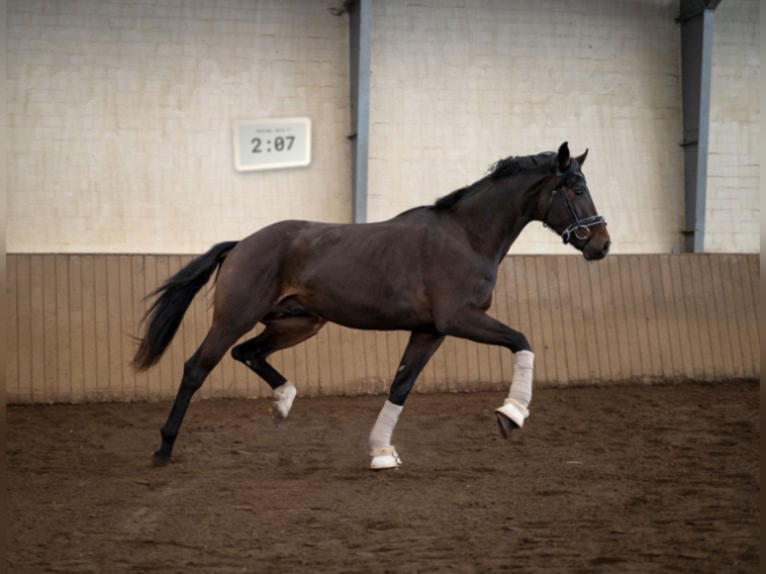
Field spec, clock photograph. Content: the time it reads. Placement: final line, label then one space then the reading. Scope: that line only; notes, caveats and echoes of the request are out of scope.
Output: 2:07
